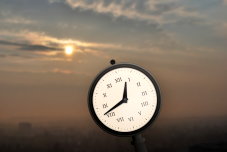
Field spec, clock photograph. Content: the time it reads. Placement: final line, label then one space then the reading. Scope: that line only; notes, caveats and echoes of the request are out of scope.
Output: 12:42
